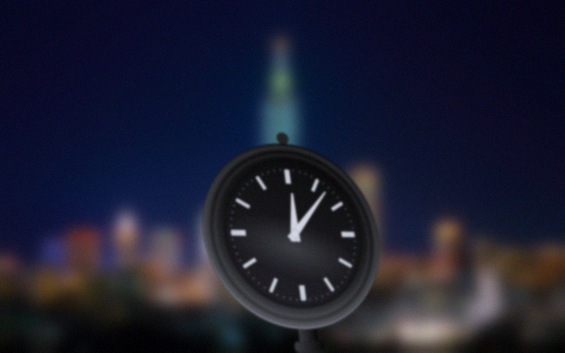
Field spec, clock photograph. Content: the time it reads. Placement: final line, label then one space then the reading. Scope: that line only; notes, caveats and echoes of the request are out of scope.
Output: 12:07
